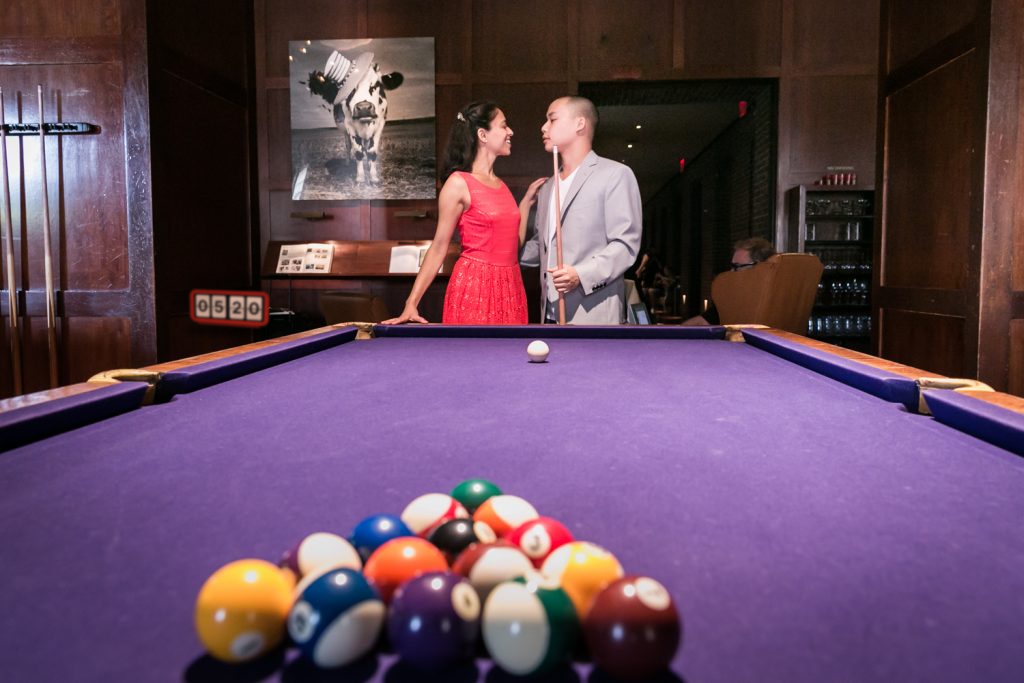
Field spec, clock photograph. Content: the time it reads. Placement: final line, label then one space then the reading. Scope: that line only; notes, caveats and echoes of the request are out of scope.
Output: 5:20
